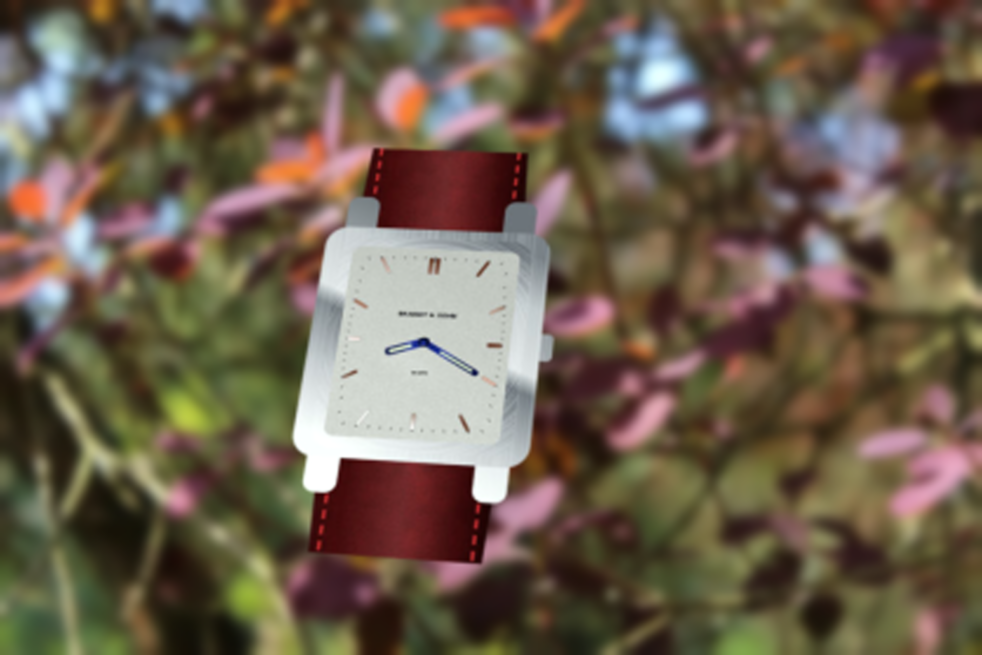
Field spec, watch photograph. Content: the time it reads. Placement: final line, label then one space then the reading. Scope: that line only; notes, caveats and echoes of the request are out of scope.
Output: 8:20
